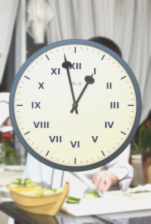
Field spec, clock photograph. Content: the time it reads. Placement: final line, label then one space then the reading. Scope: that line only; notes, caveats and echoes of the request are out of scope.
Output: 12:58
